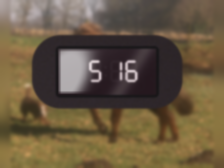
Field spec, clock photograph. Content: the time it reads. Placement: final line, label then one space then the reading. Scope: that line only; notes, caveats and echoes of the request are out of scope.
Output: 5:16
